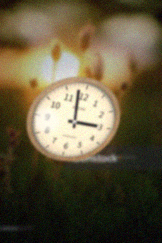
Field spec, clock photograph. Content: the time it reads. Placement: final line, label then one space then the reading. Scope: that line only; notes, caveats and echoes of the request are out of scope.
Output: 2:58
